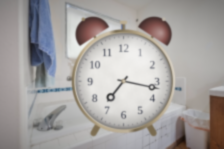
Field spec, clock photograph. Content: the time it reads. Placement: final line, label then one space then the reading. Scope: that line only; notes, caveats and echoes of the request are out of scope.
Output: 7:17
